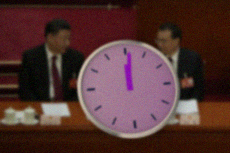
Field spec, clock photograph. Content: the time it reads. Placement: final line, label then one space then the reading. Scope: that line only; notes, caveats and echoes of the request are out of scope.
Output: 12:01
